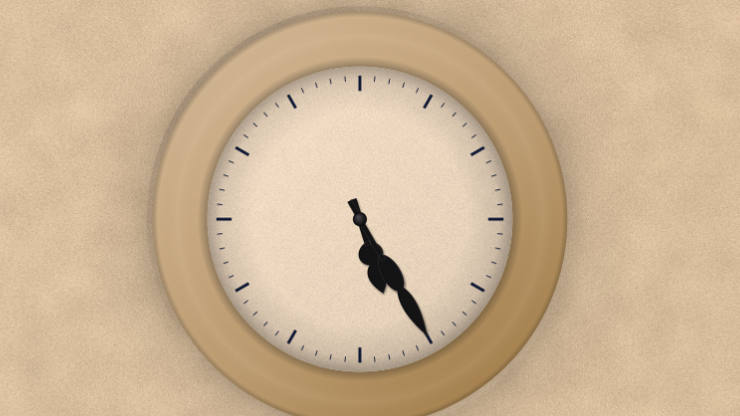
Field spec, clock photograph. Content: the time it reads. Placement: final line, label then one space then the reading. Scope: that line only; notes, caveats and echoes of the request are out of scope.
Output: 5:25
